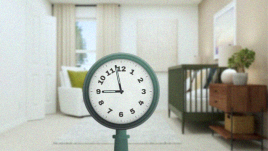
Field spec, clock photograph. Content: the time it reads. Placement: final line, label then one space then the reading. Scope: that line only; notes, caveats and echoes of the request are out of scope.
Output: 8:58
